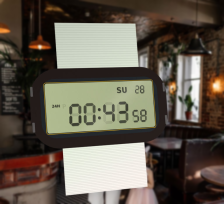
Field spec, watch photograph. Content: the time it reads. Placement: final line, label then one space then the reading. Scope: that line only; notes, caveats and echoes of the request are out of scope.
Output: 0:43:58
